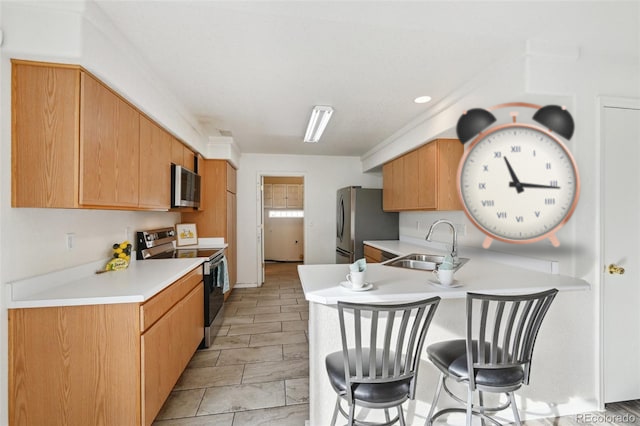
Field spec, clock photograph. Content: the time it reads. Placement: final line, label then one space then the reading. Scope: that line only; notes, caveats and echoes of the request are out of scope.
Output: 11:16
